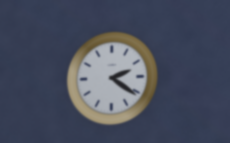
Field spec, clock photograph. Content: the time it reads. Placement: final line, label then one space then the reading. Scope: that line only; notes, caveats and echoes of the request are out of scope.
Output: 2:21
